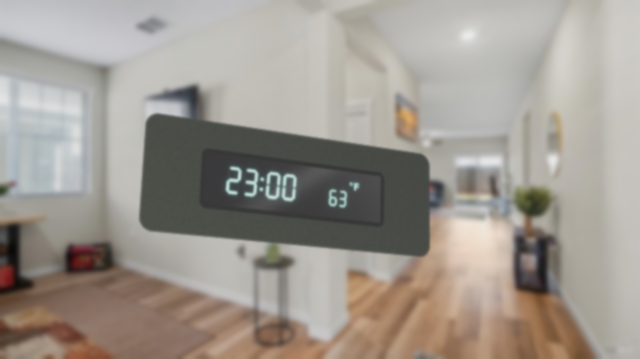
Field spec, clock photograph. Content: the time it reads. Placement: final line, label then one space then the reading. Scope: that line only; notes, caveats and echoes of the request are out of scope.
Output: 23:00
